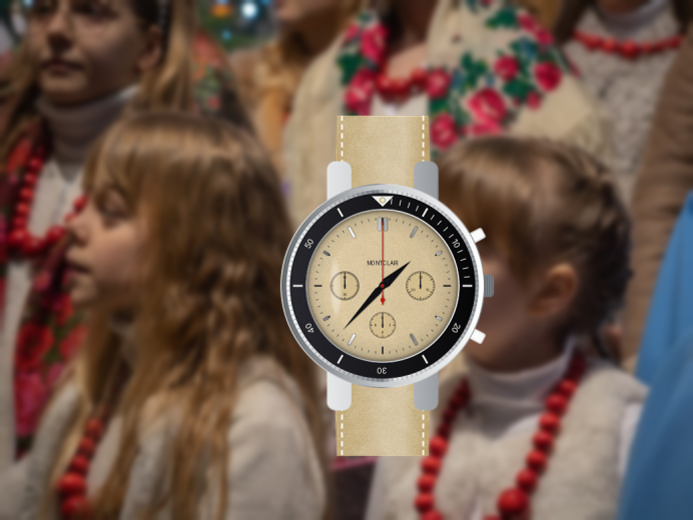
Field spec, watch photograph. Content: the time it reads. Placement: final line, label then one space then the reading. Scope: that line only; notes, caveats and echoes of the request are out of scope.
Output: 1:37
